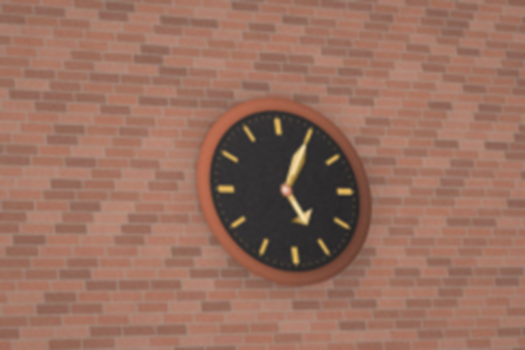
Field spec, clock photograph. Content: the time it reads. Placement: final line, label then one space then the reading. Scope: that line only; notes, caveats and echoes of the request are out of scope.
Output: 5:05
